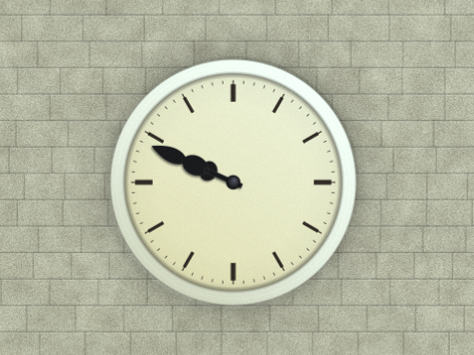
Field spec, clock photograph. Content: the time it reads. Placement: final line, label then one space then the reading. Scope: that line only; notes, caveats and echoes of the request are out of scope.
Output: 9:49
